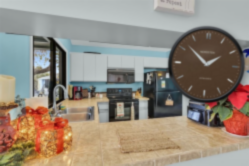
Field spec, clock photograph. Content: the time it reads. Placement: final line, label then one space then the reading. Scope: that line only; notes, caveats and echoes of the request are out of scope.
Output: 1:52
